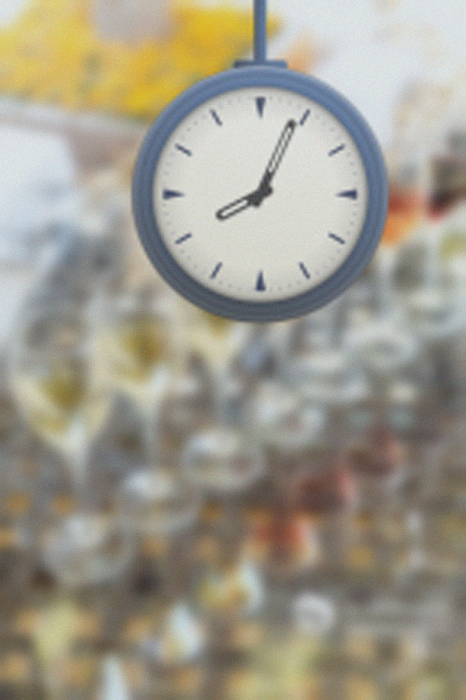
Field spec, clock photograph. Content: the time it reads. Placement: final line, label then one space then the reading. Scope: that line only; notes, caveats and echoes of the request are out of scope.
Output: 8:04
